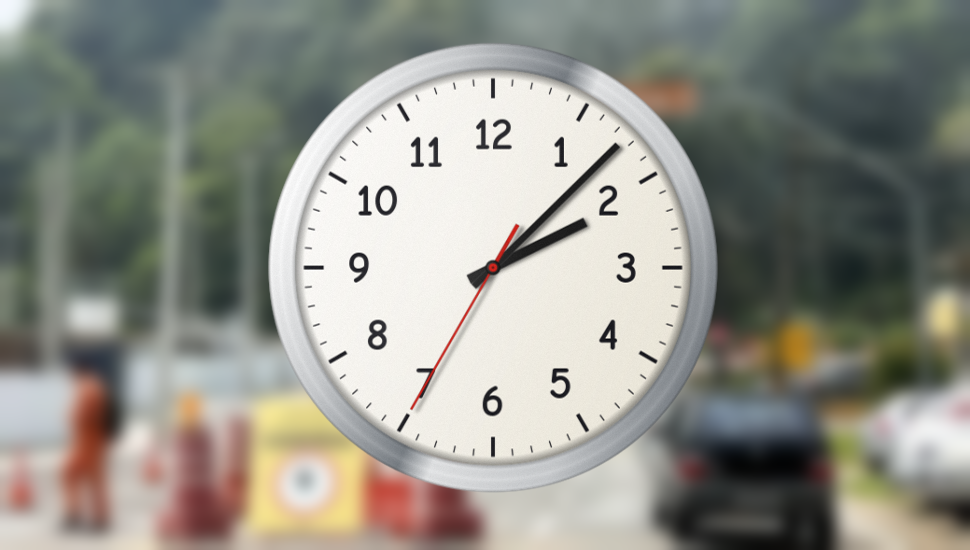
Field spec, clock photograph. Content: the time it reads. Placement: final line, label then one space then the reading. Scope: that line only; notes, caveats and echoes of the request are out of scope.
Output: 2:07:35
